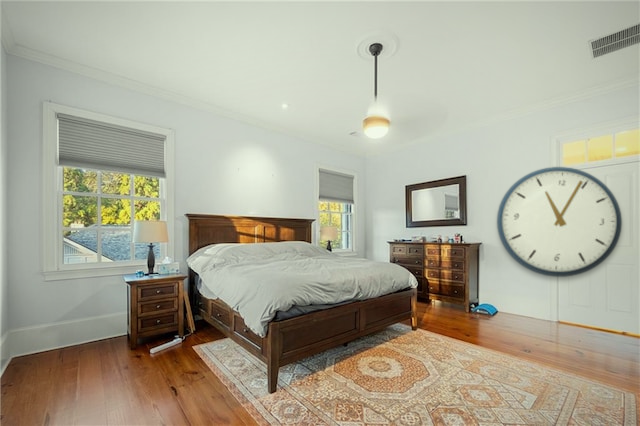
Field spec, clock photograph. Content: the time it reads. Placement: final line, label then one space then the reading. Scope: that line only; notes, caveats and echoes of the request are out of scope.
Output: 11:04
